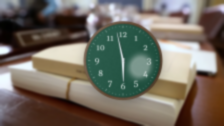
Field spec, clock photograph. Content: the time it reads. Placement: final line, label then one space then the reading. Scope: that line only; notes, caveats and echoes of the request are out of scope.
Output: 5:58
